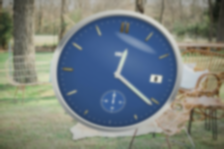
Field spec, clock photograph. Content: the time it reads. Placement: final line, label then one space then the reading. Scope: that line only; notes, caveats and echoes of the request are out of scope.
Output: 12:21
